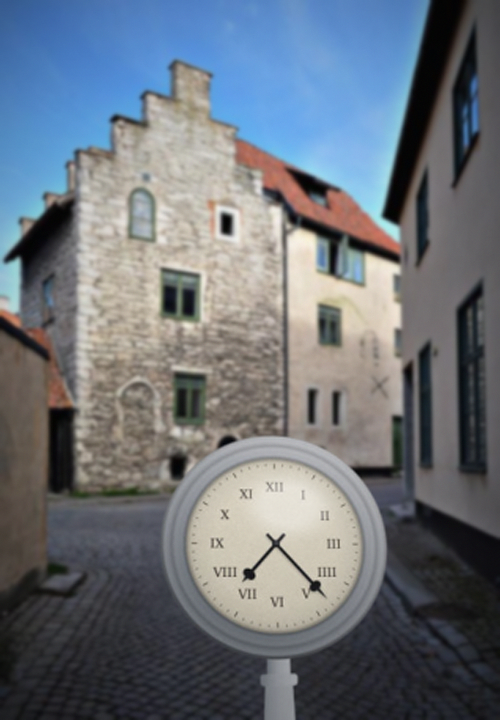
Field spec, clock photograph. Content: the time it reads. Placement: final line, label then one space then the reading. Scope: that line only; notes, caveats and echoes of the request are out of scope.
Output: 7:23
